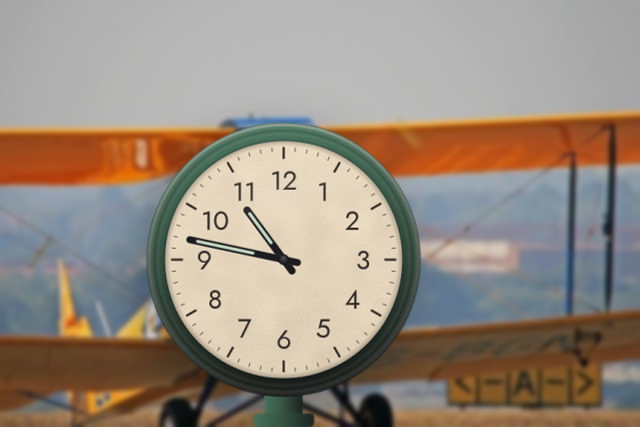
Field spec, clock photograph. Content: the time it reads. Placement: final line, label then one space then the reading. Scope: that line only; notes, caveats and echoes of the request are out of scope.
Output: 10:47
